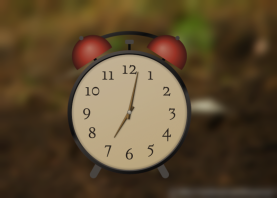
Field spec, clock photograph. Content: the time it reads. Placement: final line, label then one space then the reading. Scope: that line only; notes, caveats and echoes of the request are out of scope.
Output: 7:02
